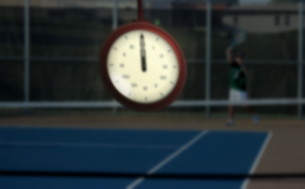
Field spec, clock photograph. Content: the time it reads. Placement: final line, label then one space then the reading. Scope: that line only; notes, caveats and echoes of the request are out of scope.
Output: 12:00
